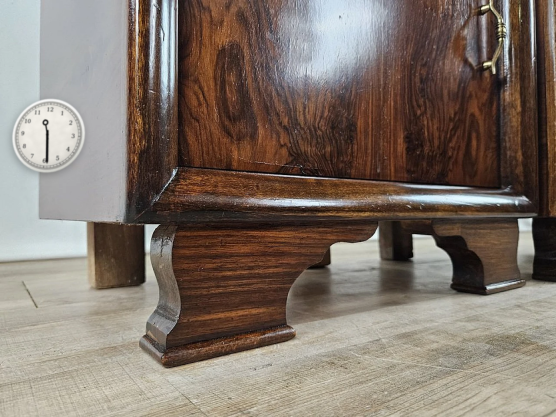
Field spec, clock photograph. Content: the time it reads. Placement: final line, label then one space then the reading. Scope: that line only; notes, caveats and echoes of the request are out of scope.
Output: 11:29
